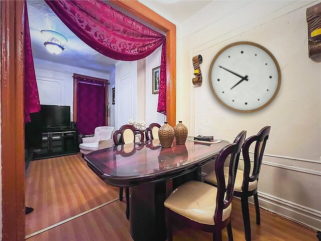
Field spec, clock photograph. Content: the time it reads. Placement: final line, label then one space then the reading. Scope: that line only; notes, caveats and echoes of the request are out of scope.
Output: 7:50
